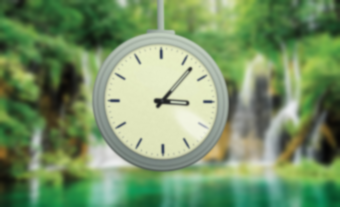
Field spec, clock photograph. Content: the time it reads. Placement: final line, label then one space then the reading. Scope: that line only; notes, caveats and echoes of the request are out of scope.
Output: 3:07
